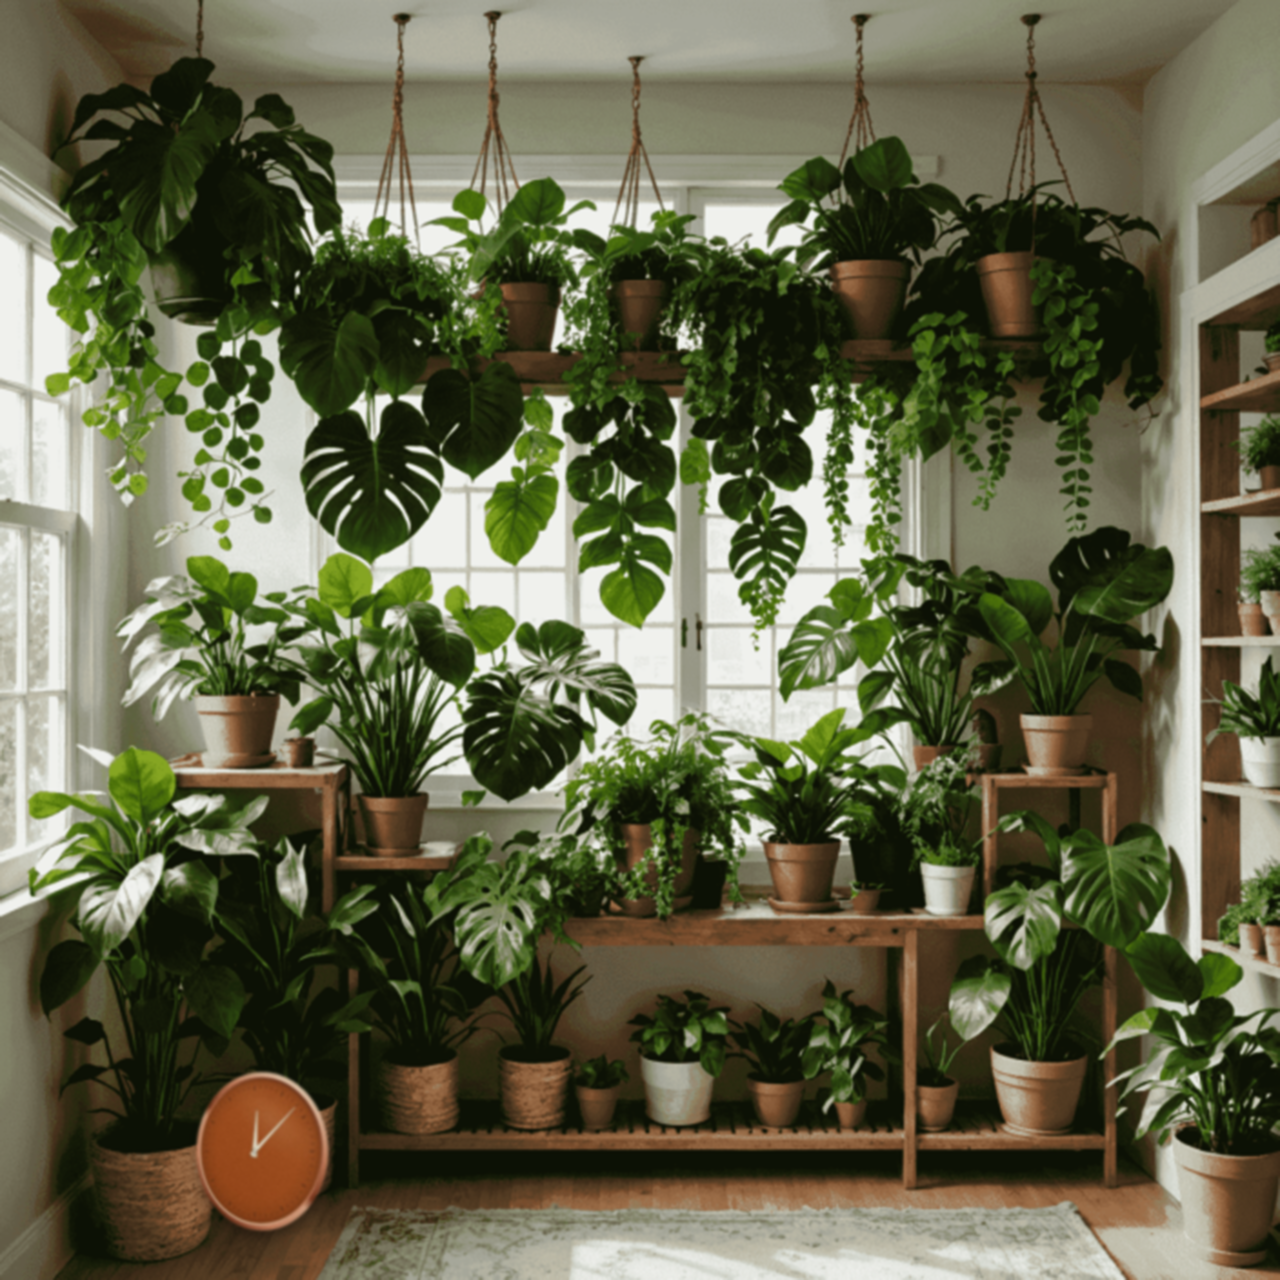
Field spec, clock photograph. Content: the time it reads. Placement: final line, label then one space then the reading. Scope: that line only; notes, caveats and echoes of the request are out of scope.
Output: 12:08
